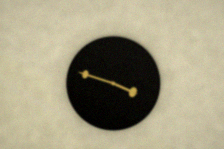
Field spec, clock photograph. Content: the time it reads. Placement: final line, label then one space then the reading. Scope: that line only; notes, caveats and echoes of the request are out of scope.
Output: 3:48
